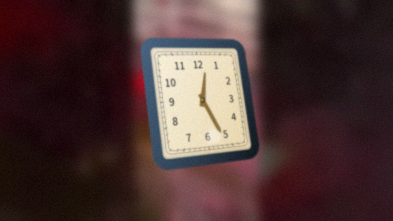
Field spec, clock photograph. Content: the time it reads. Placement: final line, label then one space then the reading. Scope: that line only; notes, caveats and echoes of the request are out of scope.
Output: 12:26
